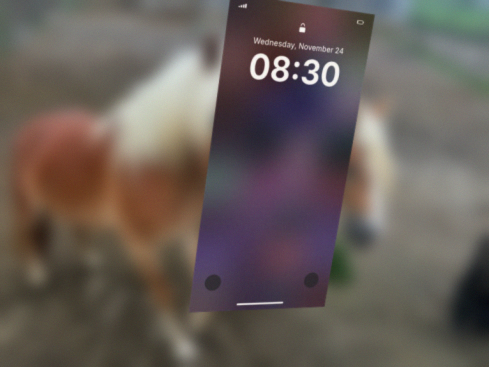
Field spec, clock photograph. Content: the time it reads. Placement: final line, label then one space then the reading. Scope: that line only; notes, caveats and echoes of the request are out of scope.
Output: 8:30
